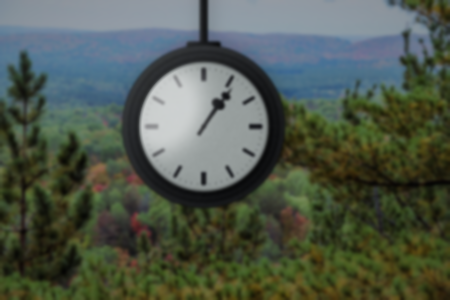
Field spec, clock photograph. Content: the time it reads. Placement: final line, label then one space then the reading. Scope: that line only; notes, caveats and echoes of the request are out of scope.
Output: 1:06
